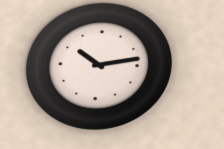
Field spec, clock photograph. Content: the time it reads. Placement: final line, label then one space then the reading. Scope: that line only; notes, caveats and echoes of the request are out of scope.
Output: 10:13
